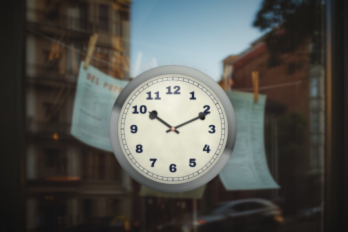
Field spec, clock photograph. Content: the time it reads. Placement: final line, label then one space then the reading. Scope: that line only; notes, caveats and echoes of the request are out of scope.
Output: 10:11
